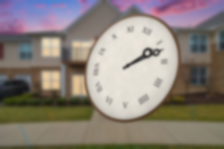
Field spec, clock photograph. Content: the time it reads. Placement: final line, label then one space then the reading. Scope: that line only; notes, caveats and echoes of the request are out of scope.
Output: 1:07
